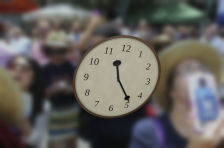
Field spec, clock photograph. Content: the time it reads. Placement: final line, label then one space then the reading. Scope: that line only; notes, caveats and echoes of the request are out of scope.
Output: 11:24
